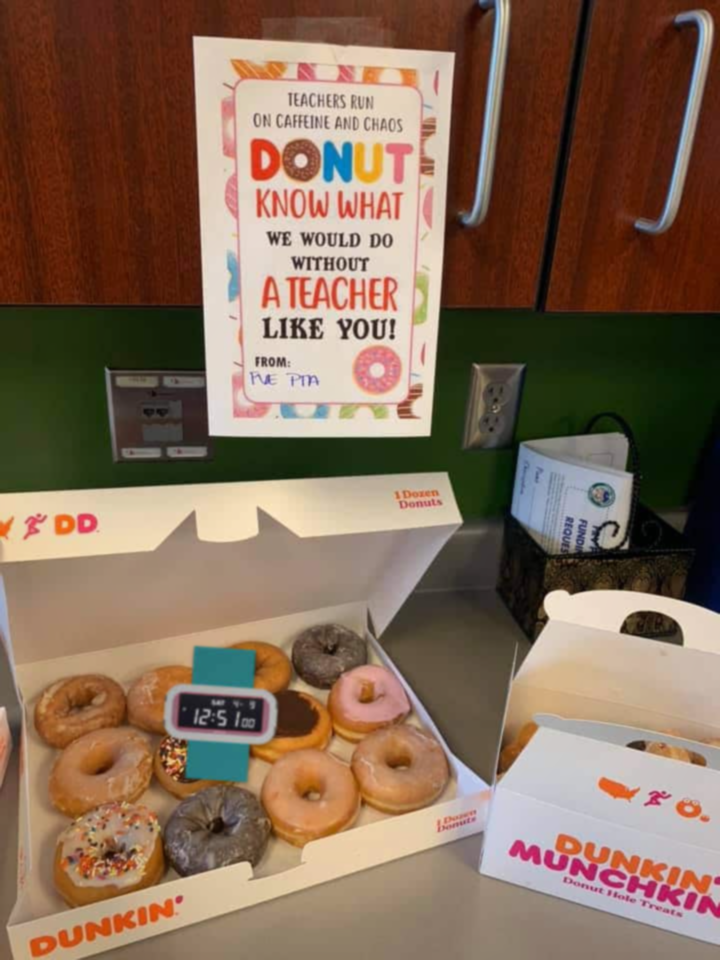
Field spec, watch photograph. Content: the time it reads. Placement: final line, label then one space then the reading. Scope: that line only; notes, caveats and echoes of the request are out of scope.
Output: 12:51
